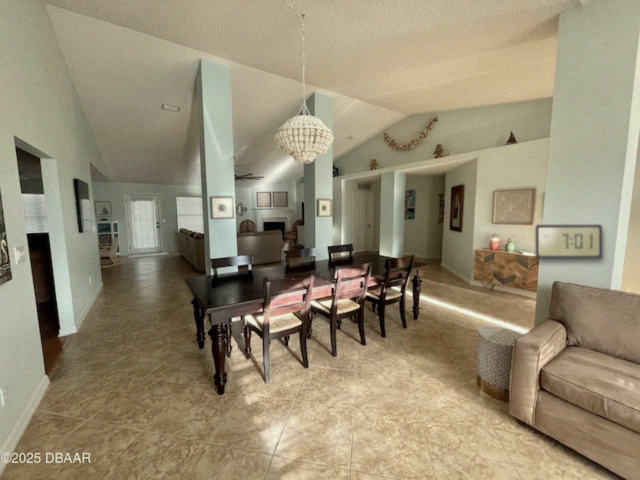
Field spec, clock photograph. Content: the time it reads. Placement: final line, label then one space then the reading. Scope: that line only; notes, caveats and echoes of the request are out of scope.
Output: 7:01
